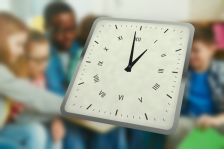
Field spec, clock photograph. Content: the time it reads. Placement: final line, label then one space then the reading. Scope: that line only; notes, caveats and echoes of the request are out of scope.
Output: 12:59
